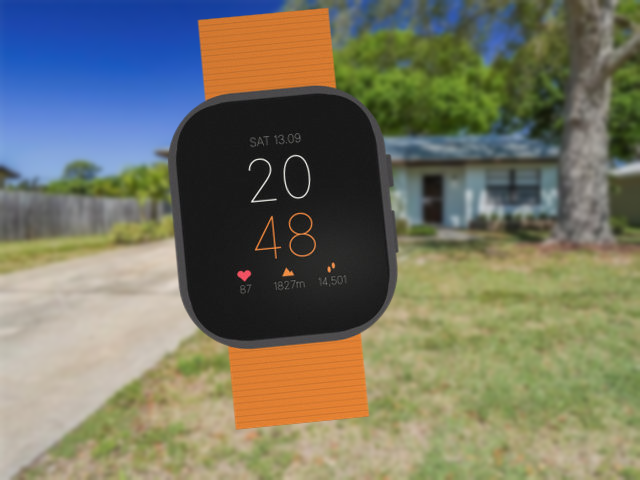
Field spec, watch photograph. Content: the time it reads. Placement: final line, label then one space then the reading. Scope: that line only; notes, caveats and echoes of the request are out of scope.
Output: 20:48
